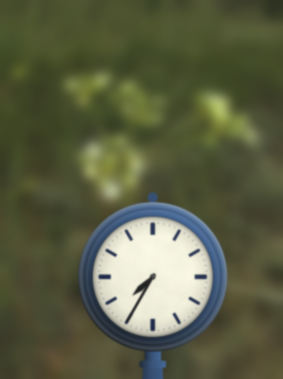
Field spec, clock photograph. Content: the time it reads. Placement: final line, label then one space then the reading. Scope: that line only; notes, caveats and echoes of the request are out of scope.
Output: 7:35
